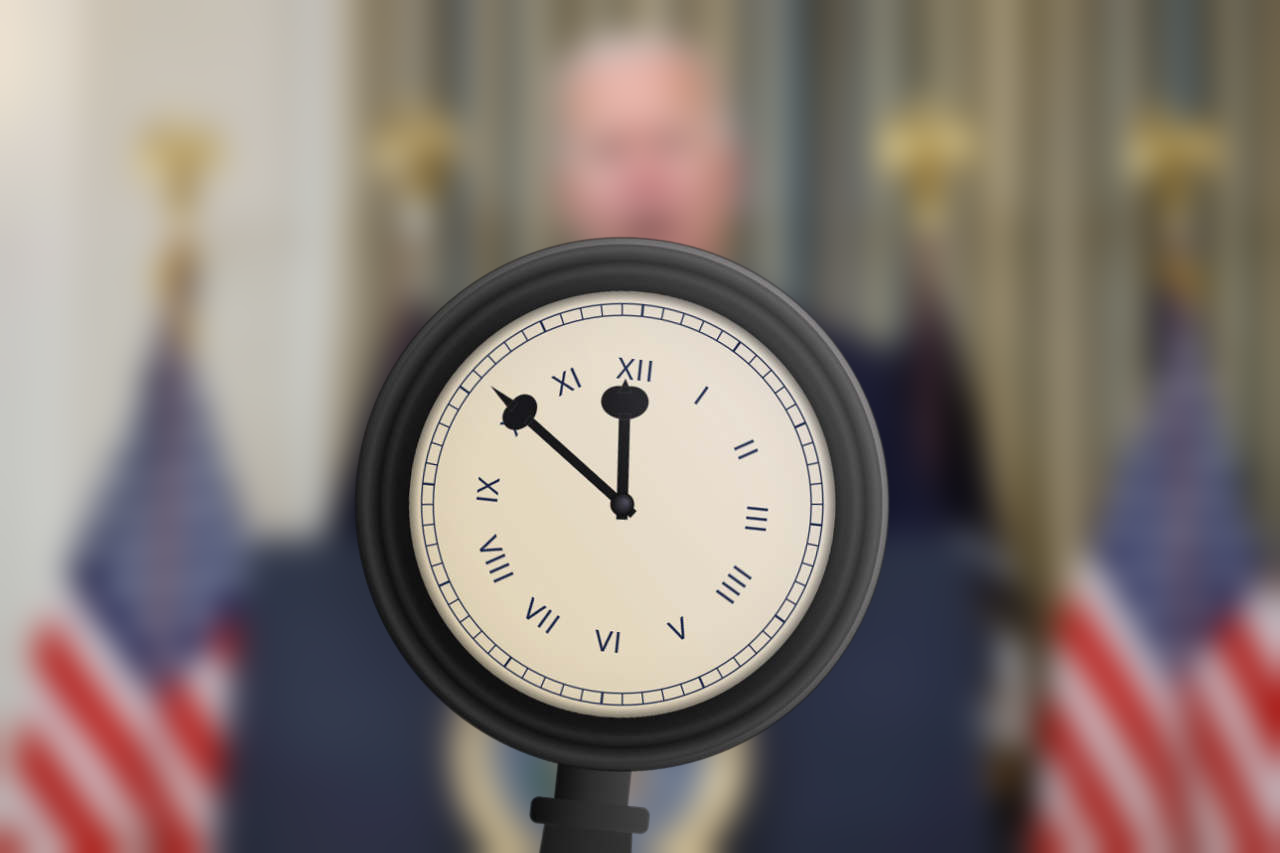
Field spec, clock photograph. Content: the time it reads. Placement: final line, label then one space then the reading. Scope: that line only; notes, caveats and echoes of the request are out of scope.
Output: 11:51
